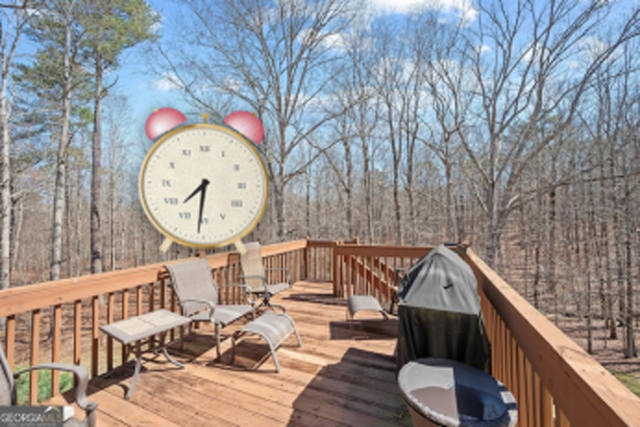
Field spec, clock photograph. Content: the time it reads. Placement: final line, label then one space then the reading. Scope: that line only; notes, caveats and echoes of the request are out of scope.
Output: 7:31
